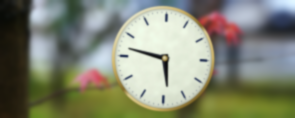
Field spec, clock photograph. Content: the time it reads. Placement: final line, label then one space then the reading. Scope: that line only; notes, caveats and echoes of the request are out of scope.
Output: 5:47
